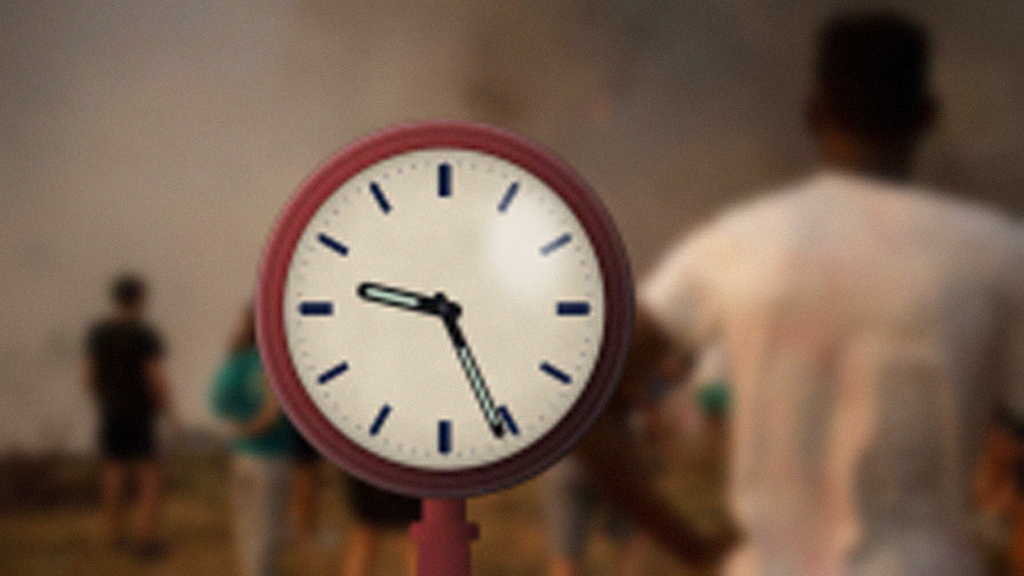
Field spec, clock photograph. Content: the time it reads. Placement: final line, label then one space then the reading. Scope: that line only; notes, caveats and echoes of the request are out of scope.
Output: 9:26
